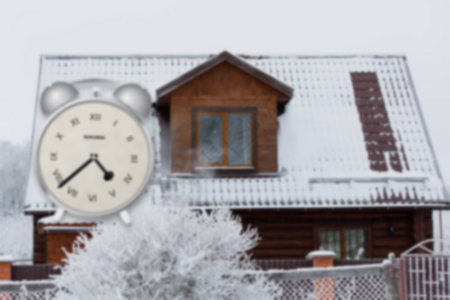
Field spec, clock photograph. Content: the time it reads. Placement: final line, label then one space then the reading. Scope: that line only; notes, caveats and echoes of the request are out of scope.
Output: 4:38
